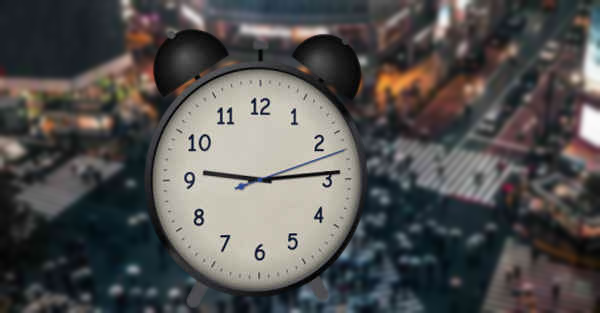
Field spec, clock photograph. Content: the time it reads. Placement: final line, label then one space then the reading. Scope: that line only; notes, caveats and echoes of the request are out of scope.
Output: 9:14:12
